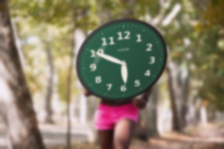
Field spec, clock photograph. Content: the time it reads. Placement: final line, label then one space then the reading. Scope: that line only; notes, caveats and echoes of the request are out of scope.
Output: 5:50
